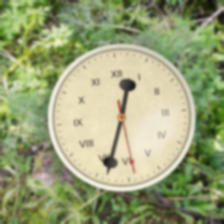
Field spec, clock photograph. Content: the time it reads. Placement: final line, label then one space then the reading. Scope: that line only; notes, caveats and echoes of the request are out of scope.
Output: 12:33:29
